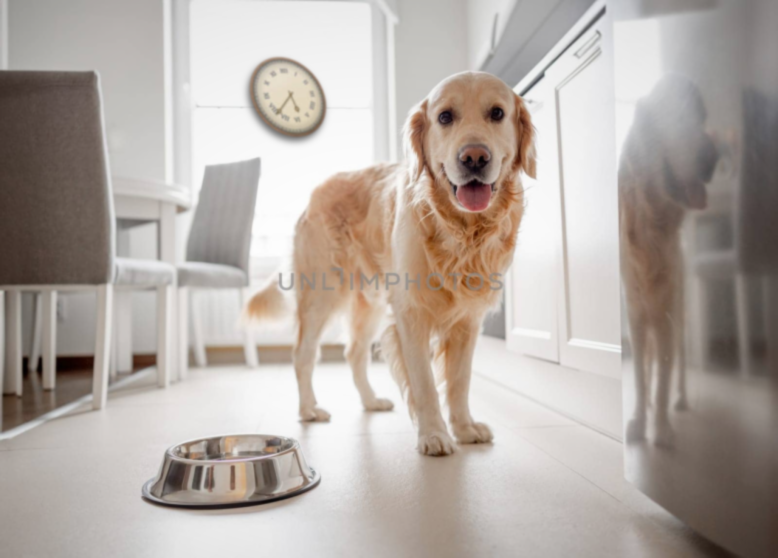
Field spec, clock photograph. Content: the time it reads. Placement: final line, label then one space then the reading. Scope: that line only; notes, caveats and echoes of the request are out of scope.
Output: 5:38
